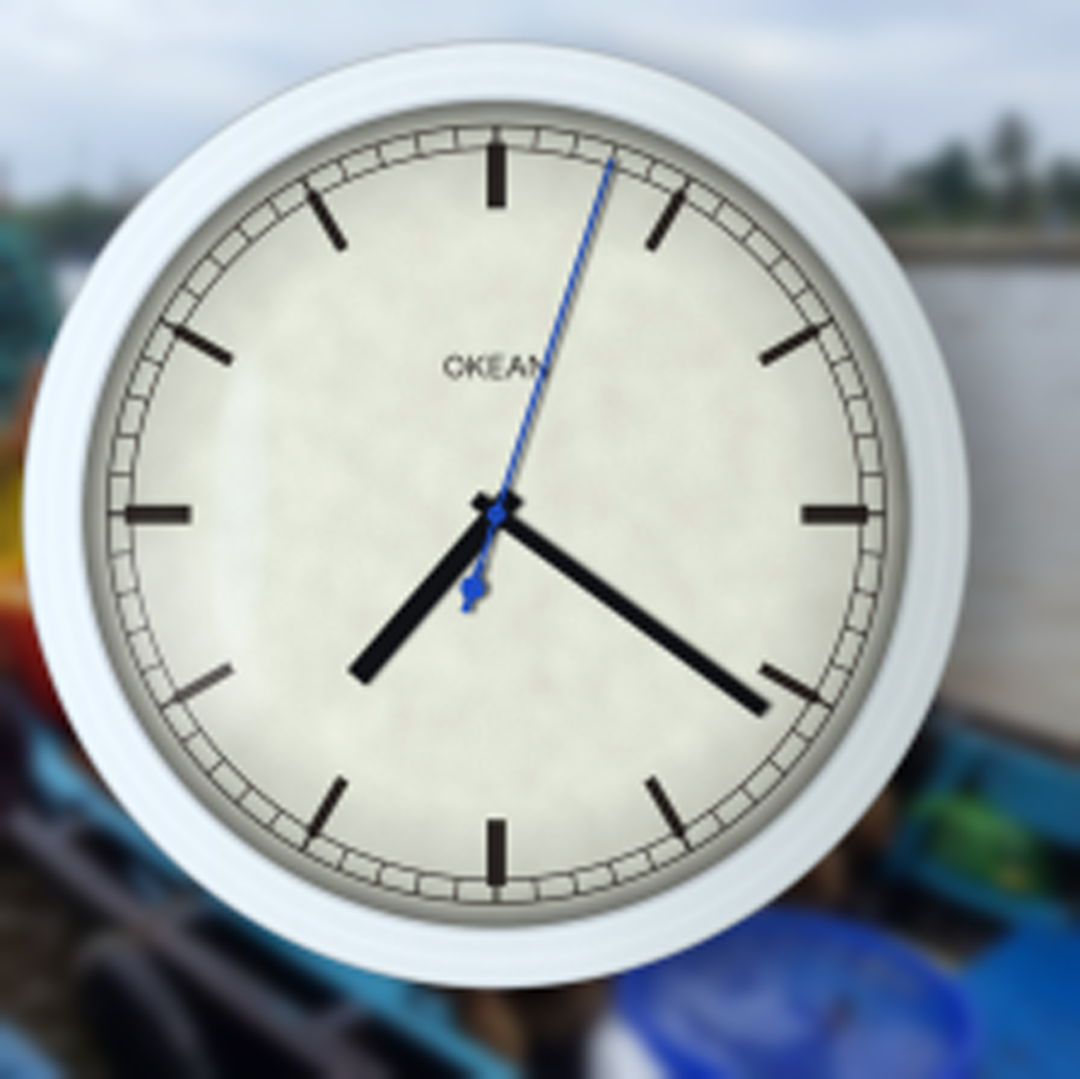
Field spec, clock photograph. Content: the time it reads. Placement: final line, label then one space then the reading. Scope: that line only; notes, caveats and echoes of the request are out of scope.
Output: 7:21:03
